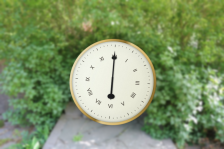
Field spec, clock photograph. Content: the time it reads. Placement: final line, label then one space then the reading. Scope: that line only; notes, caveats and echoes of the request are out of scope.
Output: 6:00
